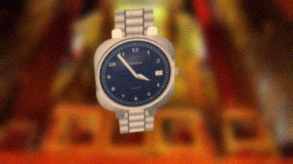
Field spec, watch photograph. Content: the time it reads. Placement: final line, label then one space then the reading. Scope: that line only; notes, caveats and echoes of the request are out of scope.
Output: 3:54
